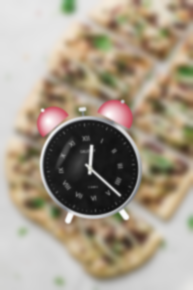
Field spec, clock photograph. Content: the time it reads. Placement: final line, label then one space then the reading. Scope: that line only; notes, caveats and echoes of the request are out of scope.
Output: 12:23
